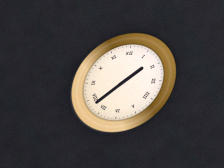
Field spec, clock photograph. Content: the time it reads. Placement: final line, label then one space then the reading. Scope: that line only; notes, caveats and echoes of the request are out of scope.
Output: 1:38
